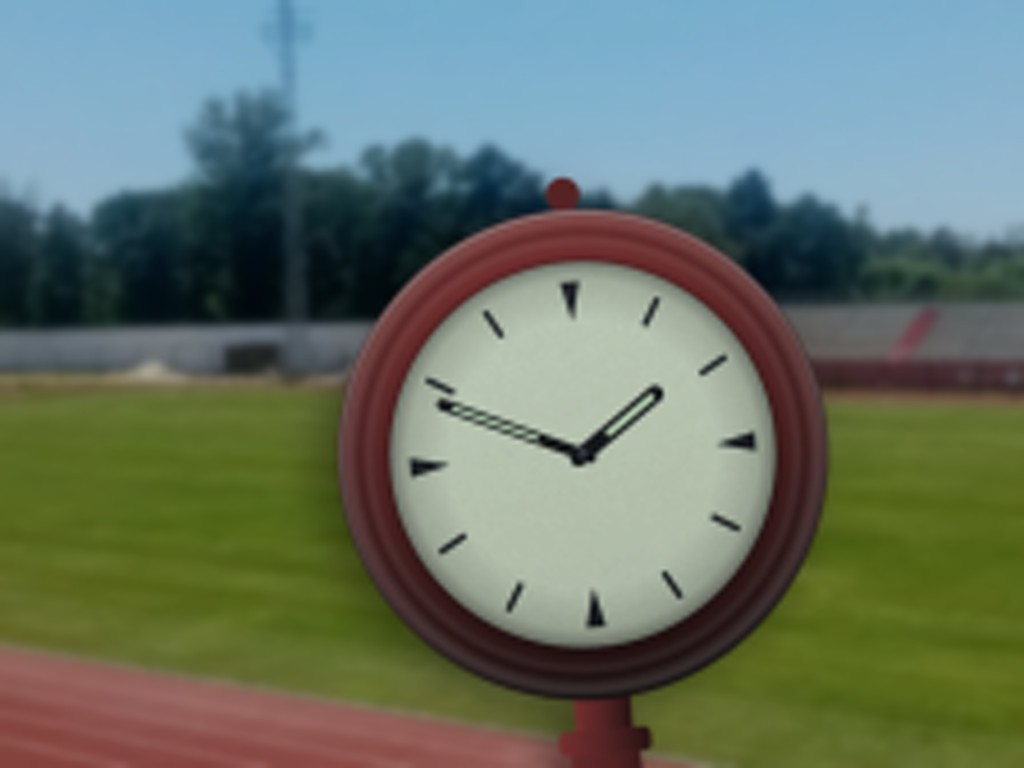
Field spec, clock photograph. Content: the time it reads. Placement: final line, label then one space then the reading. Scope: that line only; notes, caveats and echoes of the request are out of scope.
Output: 1:49
